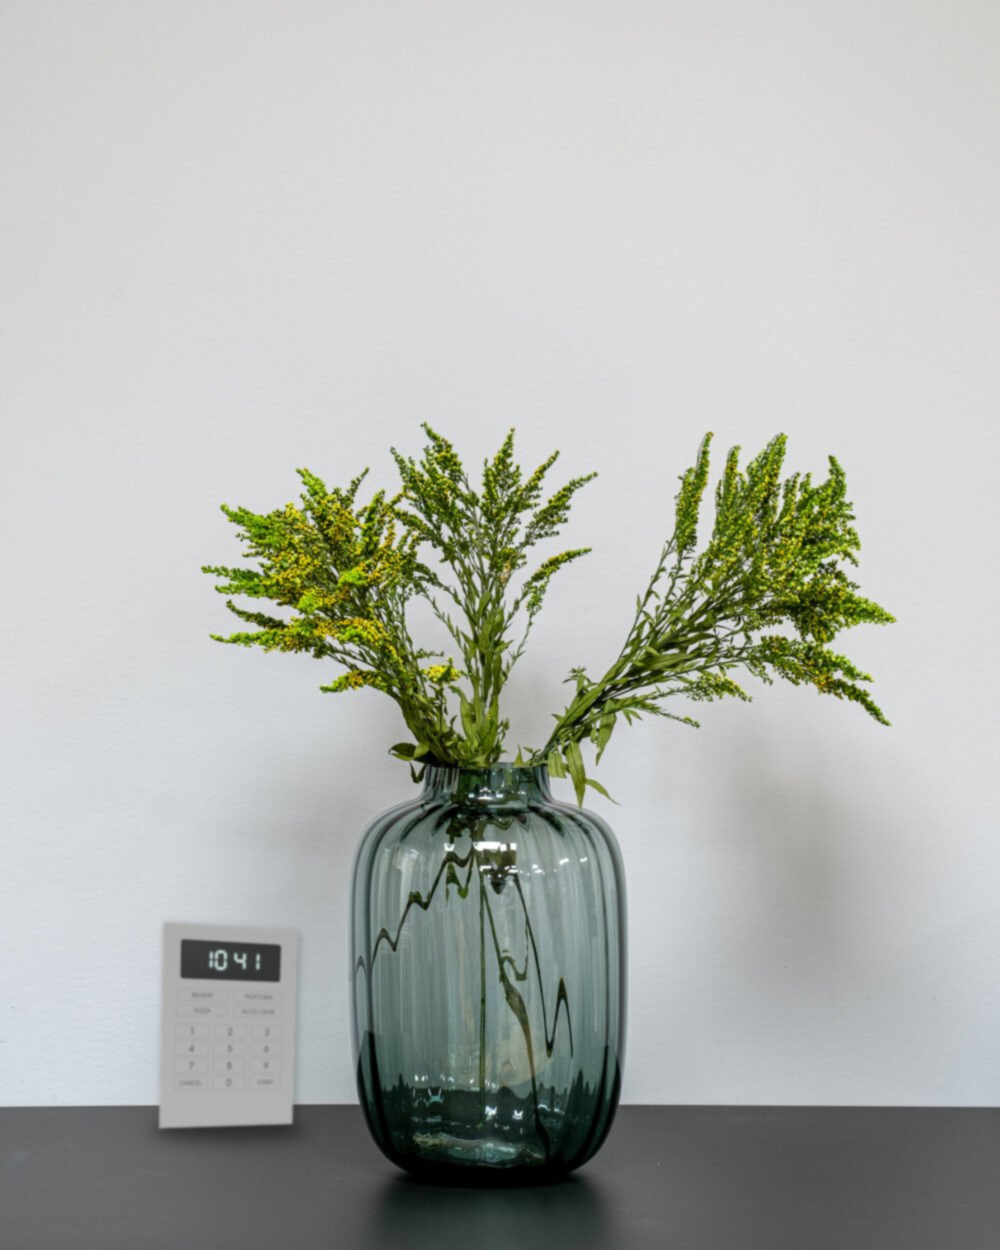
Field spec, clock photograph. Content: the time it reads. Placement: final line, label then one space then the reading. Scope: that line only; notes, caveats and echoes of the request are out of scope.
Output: 10:41
